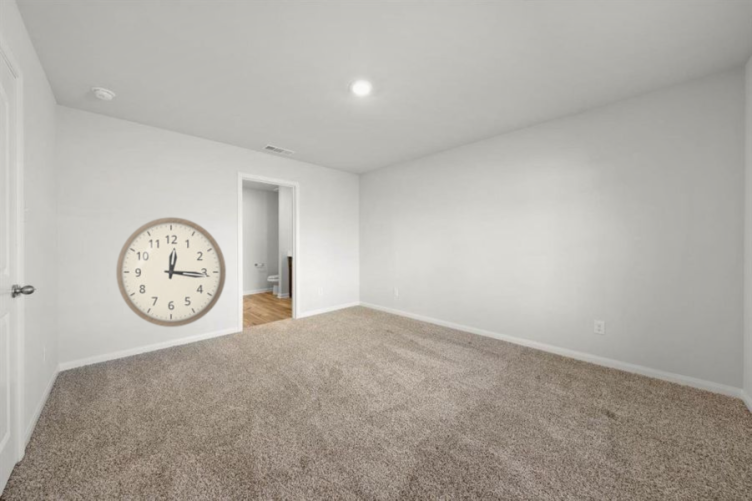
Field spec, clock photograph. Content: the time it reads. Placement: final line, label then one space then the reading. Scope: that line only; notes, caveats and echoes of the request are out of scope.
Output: 12:16
